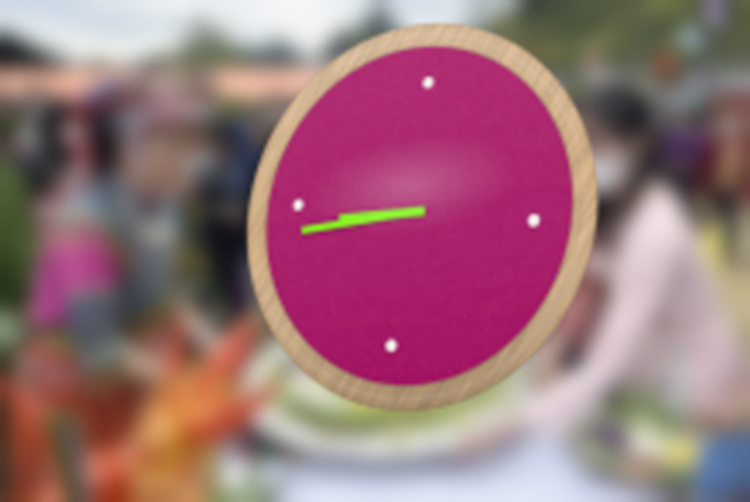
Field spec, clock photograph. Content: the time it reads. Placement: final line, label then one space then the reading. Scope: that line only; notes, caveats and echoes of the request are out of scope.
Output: 8:43
